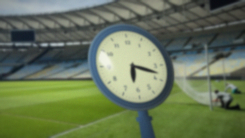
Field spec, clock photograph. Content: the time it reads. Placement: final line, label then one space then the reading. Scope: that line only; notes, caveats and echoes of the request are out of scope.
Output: 6:18
